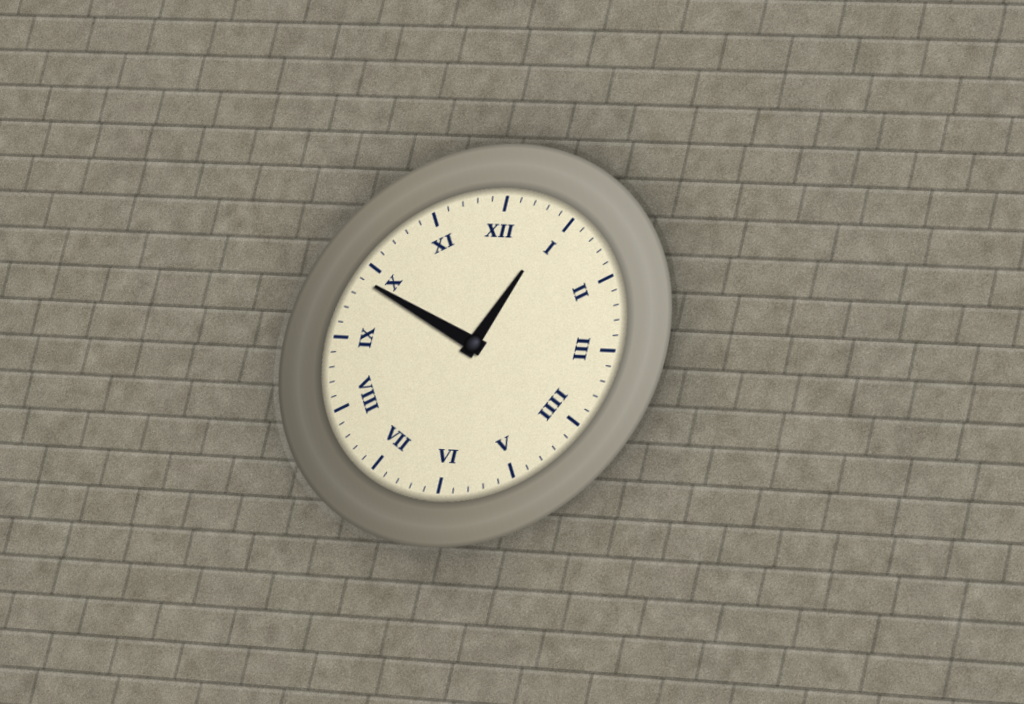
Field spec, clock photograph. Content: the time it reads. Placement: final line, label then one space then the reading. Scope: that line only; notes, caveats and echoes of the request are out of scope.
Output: 12:49
